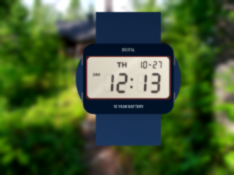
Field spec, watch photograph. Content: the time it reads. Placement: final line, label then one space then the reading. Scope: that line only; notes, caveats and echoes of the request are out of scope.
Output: 12:13
